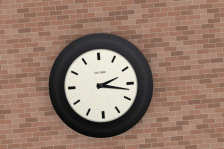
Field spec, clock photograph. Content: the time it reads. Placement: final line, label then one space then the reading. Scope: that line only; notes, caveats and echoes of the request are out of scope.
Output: 2:17
